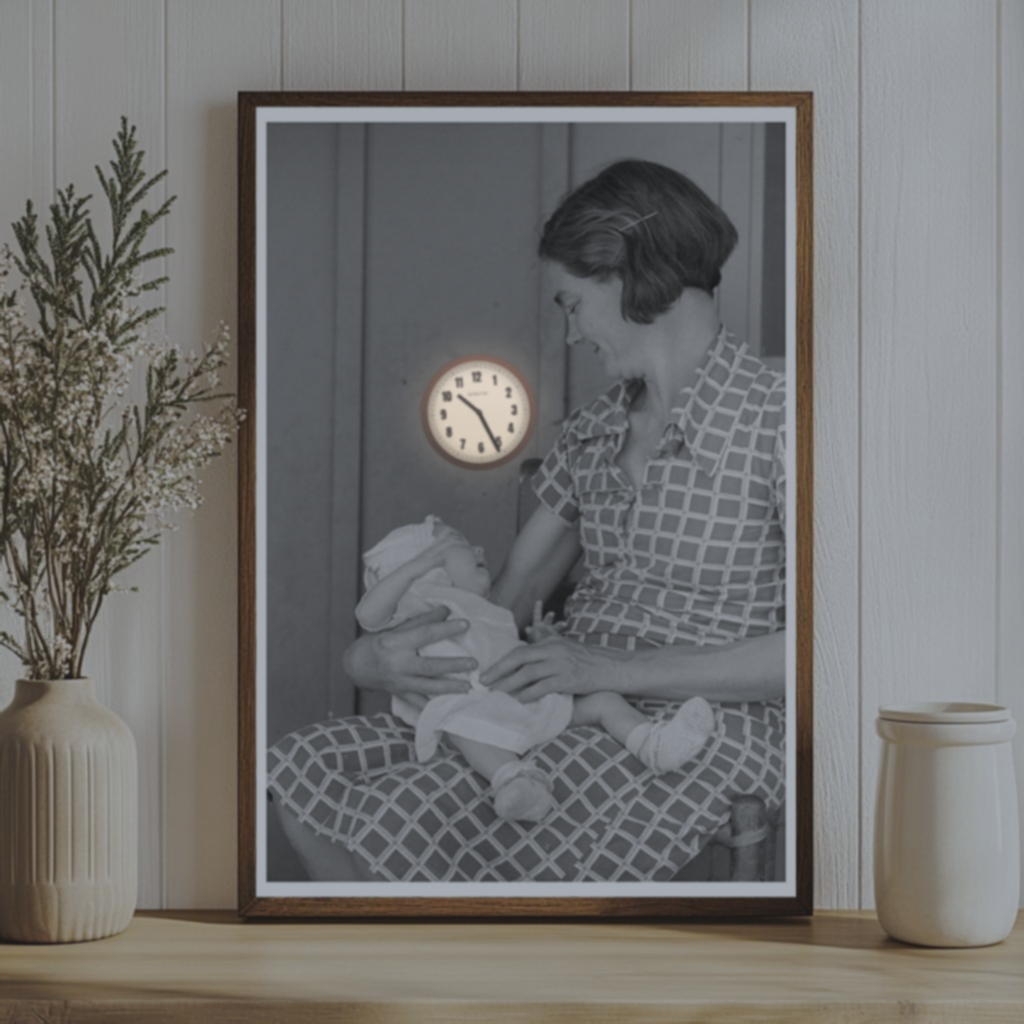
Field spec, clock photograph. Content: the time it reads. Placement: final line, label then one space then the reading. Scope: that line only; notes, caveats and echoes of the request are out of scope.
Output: 10:26
